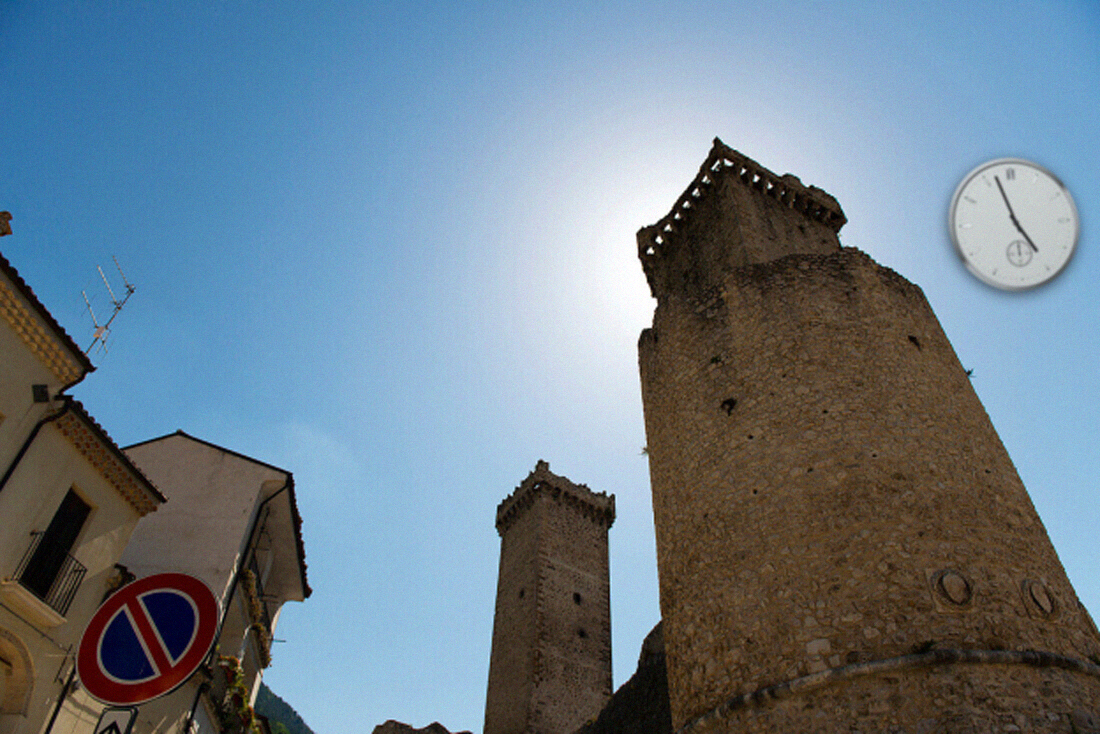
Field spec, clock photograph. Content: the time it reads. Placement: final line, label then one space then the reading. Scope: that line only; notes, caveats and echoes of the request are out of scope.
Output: 4:57
